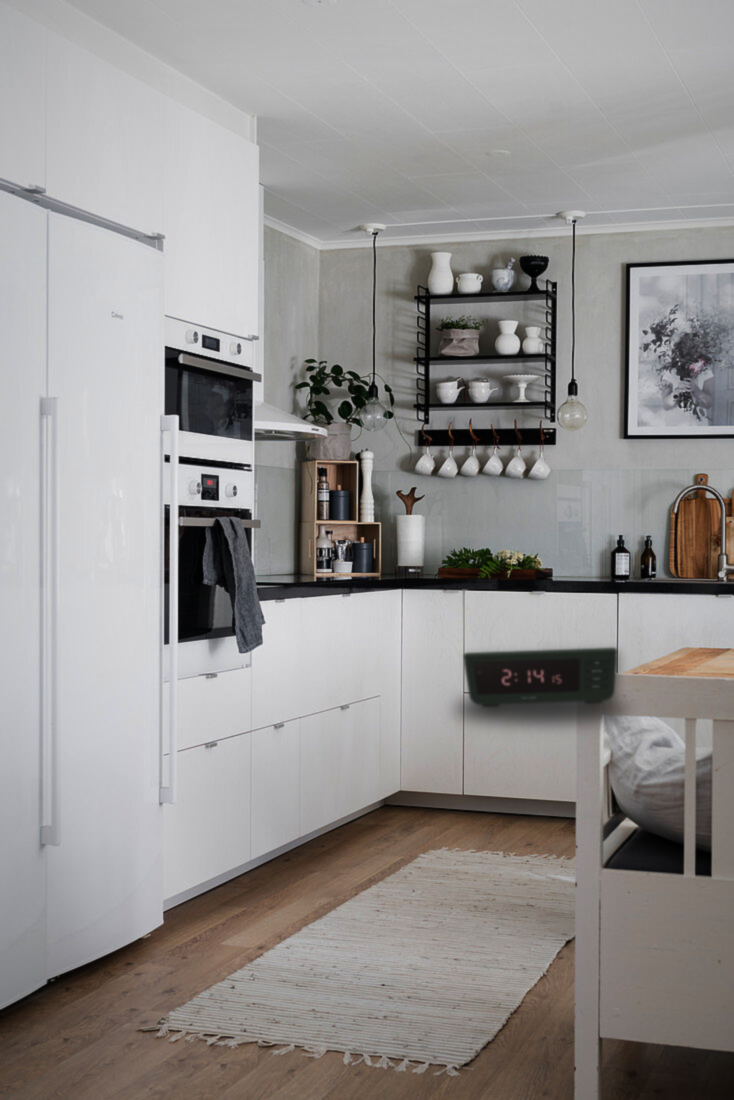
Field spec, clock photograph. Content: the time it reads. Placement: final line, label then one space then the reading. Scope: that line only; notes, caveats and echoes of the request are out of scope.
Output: 2:14
